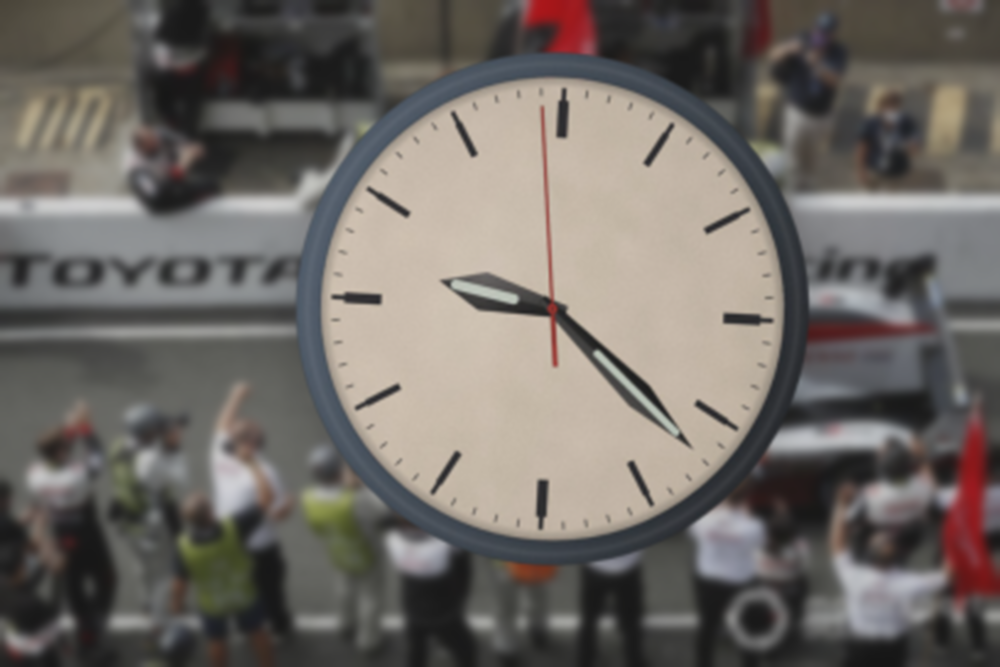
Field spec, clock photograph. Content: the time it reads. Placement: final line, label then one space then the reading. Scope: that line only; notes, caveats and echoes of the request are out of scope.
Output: 9:21:59
